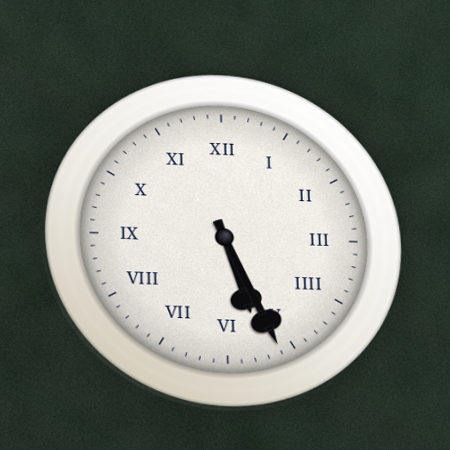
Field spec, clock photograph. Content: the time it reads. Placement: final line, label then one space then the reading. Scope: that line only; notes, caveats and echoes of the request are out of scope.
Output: 5:26
